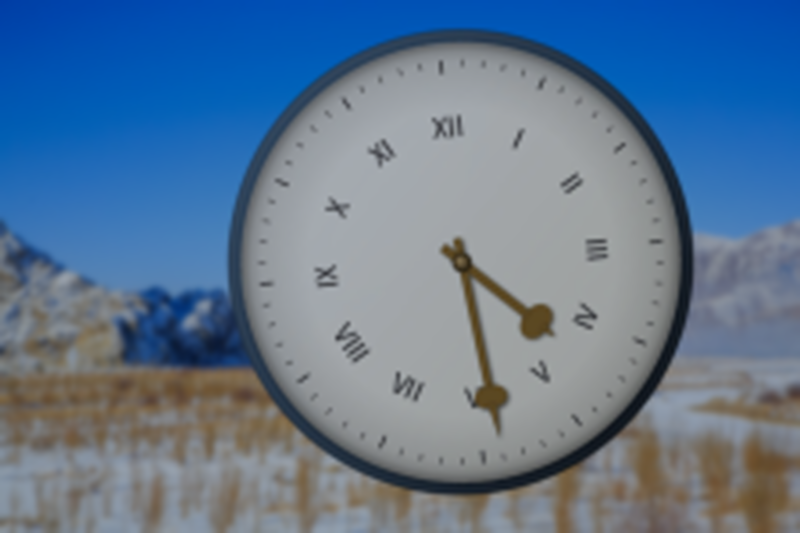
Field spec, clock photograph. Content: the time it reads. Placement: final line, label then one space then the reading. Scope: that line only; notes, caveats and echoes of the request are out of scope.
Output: 4:29
